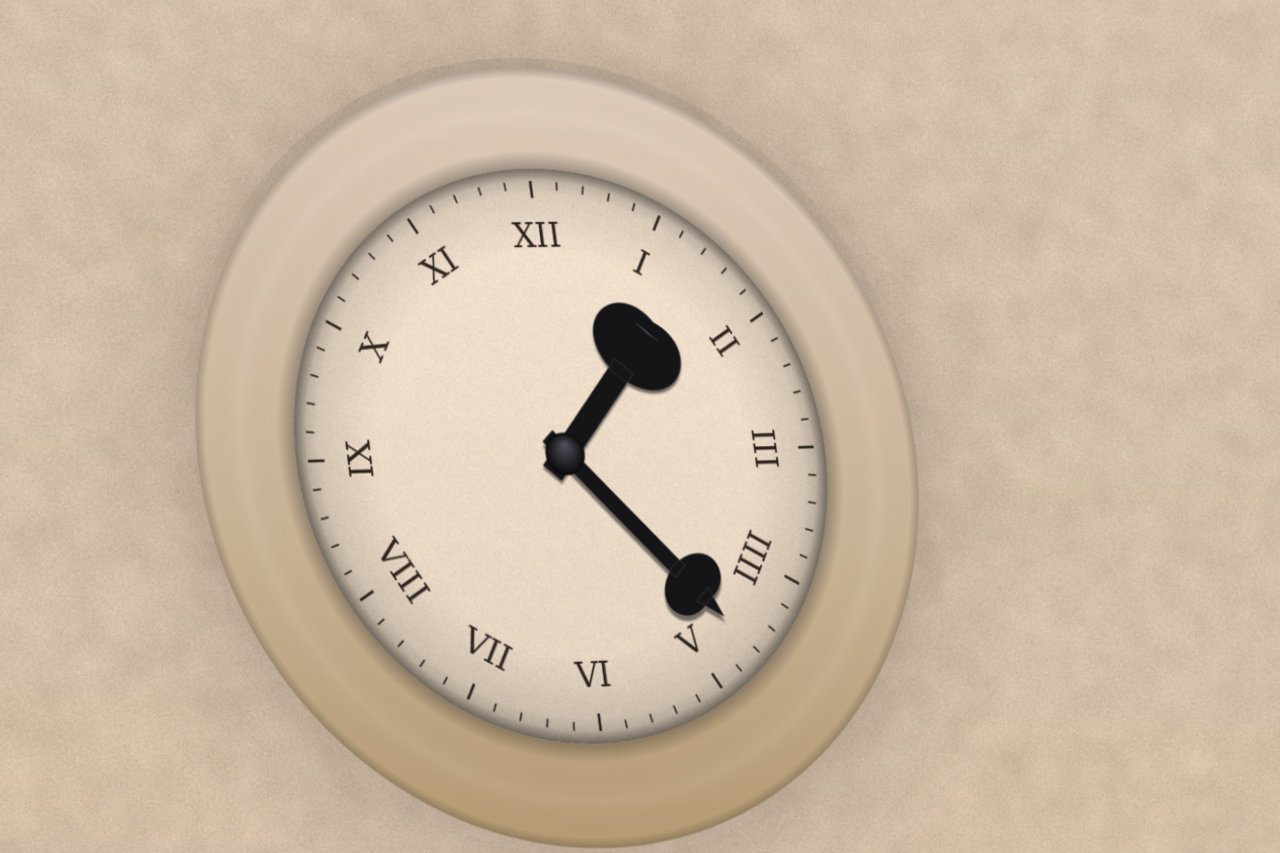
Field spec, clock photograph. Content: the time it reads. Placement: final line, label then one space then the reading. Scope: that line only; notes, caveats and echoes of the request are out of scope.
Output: 1:23
